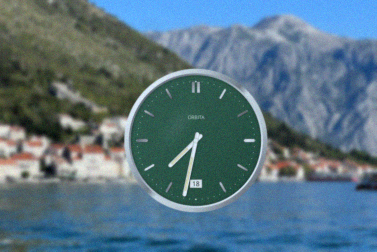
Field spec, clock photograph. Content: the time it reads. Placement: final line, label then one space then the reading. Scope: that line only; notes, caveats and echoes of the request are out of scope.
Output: 7:32
